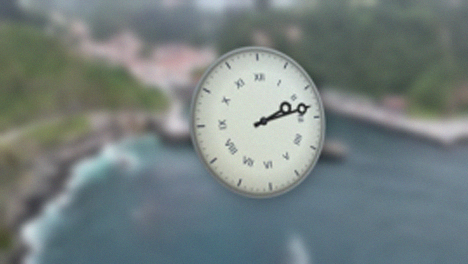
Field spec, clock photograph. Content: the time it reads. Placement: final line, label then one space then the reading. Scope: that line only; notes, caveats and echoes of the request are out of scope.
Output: 2:13
